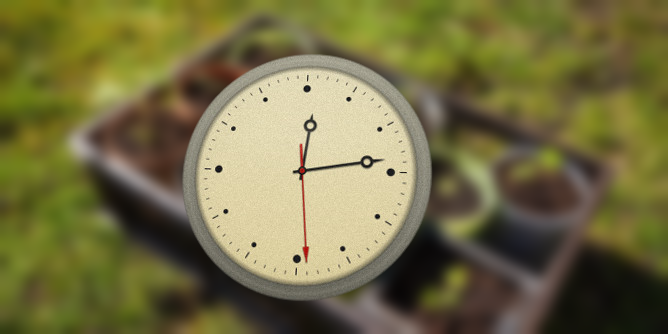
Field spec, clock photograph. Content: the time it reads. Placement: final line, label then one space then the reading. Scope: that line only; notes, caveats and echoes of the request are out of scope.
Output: 12:13:29
